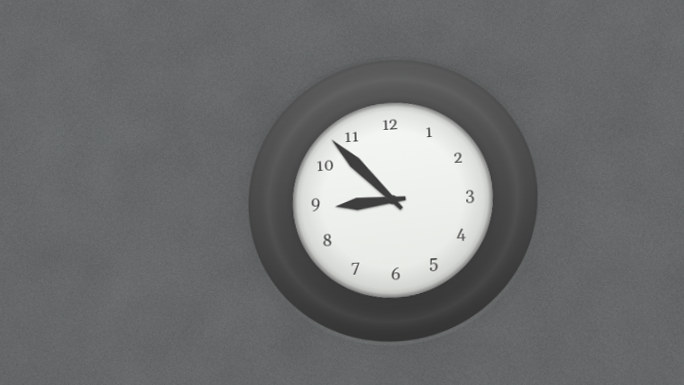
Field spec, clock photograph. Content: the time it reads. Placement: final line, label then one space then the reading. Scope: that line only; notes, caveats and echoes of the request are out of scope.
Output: 8:53
